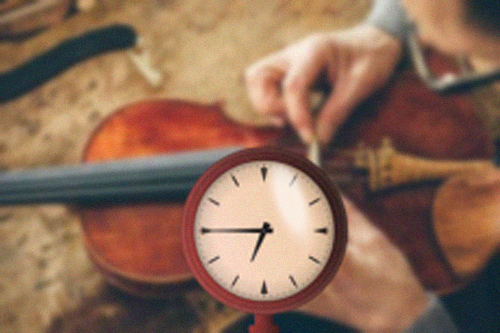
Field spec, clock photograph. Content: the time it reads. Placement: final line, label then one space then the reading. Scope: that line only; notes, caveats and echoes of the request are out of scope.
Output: 6:45
